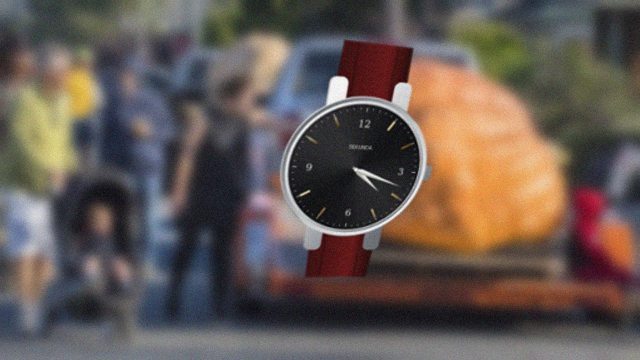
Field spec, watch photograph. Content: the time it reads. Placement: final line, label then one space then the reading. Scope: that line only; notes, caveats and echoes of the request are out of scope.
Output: 4:18
